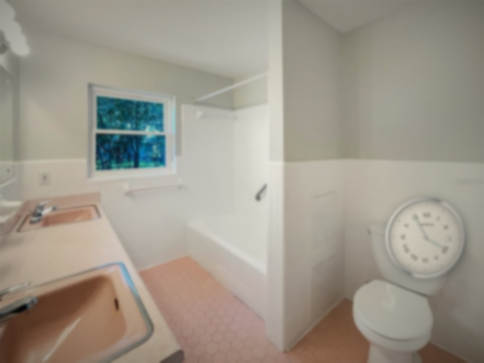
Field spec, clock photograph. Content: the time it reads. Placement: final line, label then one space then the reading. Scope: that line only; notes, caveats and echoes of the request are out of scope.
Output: 3:55
